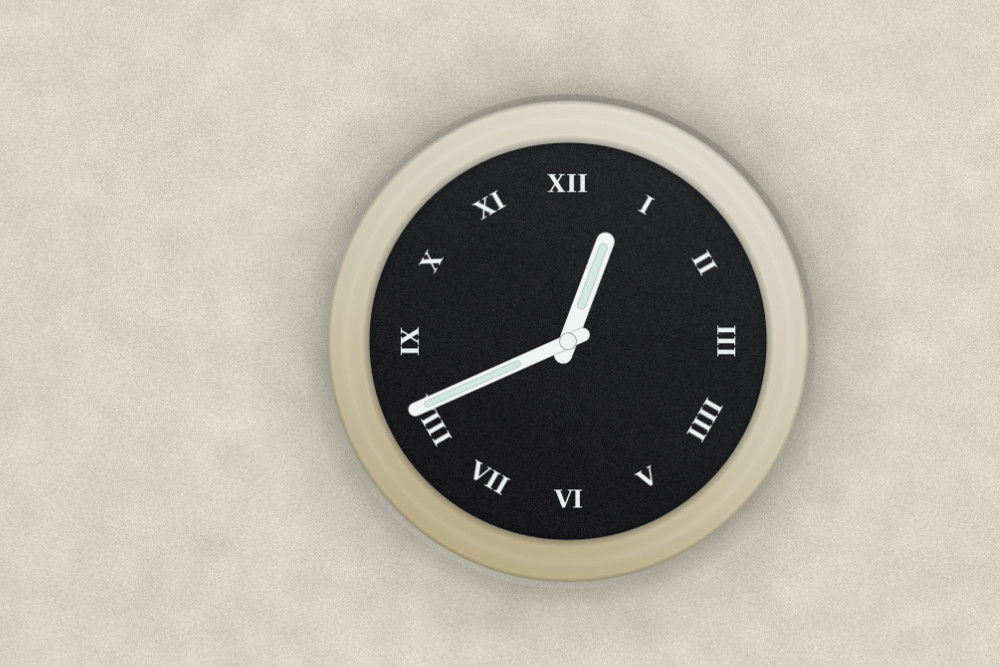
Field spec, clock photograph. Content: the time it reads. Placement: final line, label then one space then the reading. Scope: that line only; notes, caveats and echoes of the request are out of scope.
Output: 12:41
